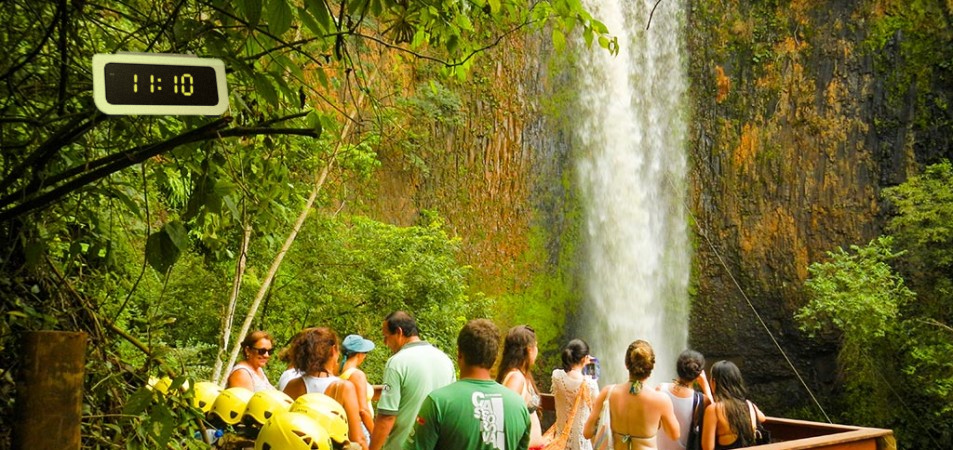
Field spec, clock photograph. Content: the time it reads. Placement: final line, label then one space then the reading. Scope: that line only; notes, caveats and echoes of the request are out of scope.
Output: 11:10
